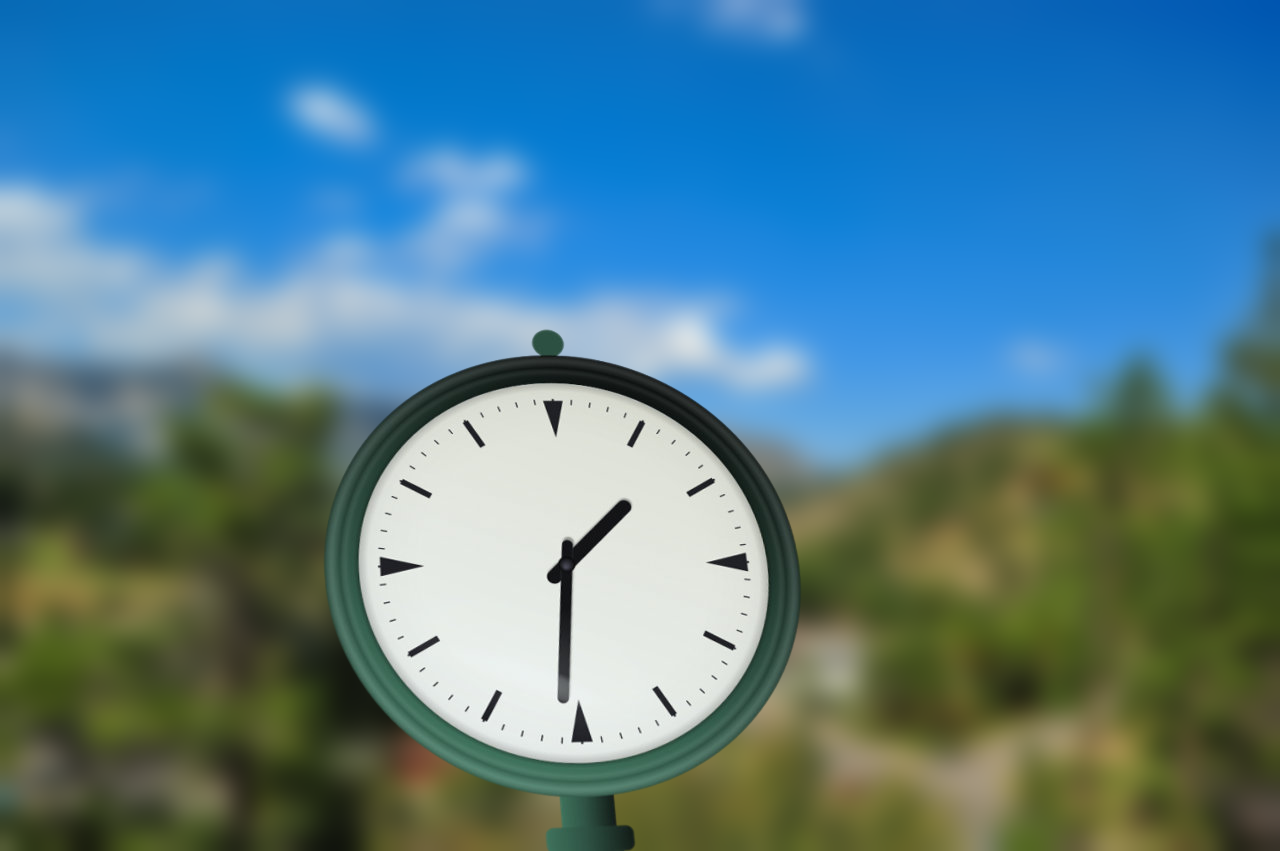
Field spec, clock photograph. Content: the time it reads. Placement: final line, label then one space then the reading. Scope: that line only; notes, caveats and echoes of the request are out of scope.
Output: 1:31
